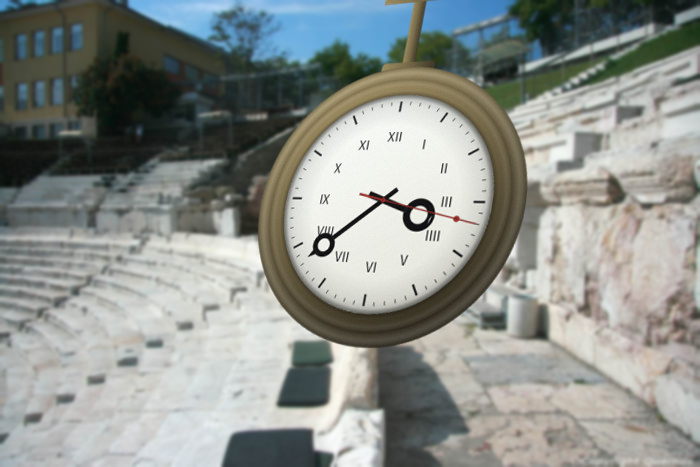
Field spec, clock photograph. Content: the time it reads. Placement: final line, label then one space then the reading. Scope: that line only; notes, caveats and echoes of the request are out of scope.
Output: 3:38:17
